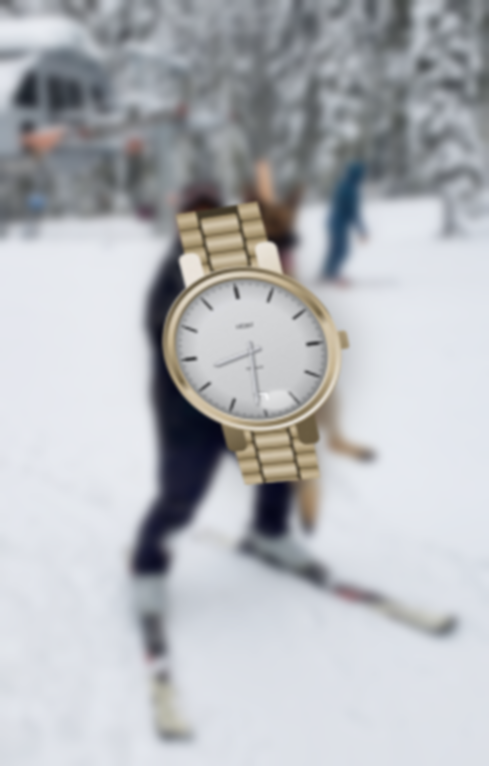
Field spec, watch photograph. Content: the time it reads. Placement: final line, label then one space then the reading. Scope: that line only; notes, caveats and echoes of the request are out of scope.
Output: 8:31
